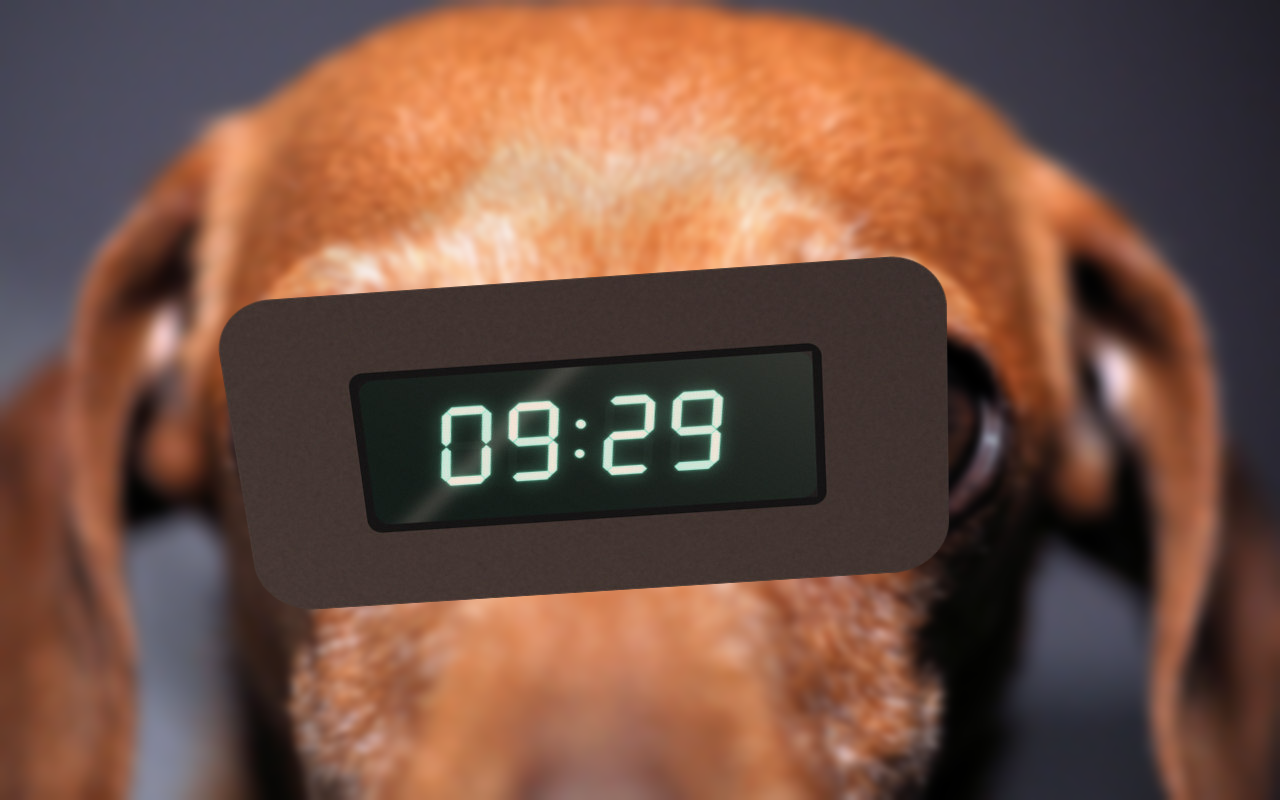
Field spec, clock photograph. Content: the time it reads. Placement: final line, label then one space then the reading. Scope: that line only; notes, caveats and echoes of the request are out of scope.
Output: 9:29
